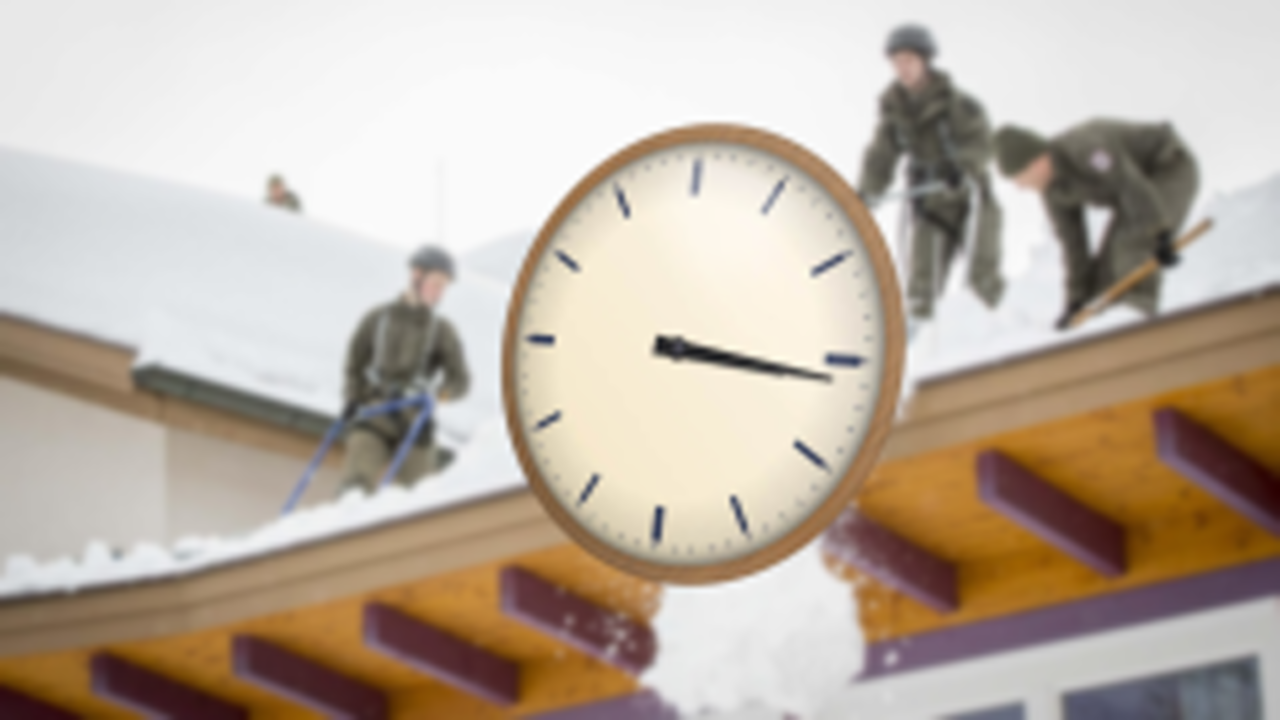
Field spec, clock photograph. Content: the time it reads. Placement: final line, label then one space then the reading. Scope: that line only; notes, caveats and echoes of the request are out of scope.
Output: 3:16
